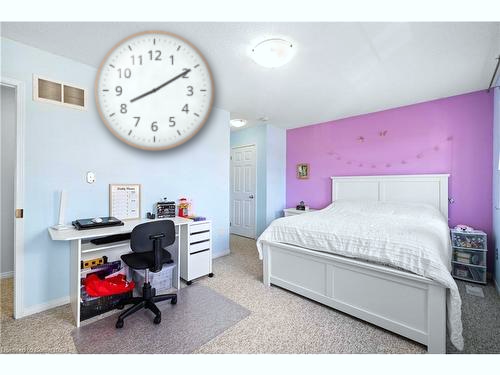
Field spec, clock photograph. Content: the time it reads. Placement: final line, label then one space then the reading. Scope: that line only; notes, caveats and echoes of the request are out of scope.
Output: 8:10
